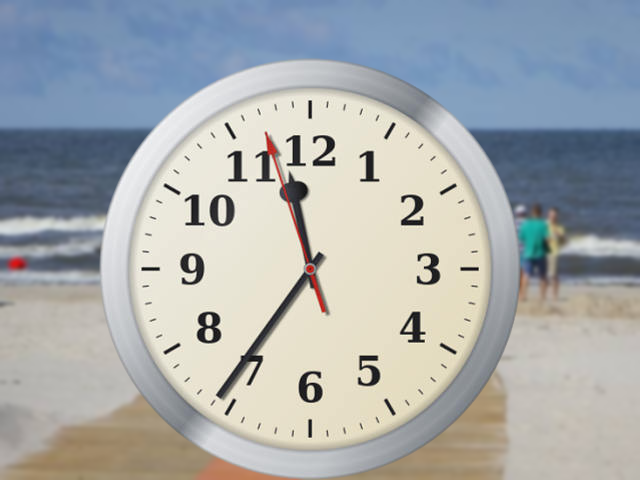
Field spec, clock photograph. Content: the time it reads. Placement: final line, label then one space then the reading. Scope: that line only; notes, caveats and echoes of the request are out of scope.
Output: 11:35:57
